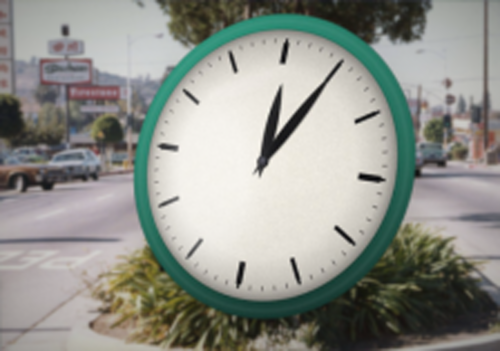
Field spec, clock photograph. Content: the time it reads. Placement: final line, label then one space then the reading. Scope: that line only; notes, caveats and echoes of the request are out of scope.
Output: 12:05
